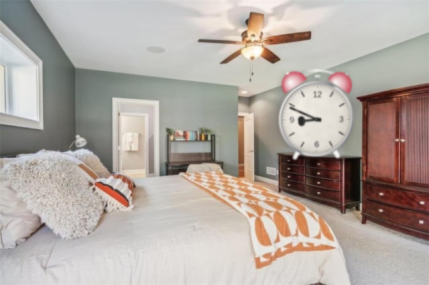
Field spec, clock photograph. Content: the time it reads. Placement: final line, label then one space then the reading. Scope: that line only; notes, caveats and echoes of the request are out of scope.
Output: 8:49
